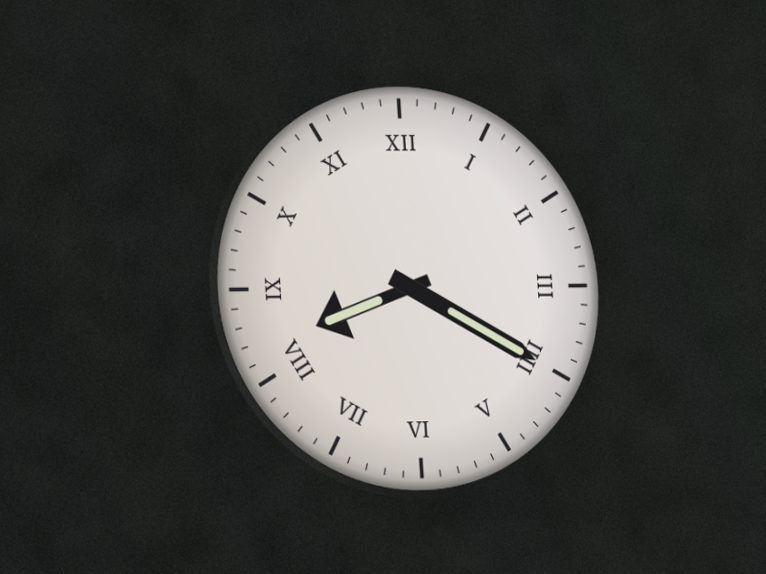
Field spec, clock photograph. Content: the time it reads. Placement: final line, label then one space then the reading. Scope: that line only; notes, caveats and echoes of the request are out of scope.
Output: 8:20
